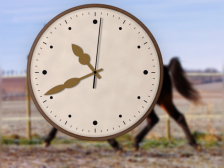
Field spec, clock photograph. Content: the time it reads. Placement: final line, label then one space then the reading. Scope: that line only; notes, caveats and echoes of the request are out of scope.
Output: 10:41:01
